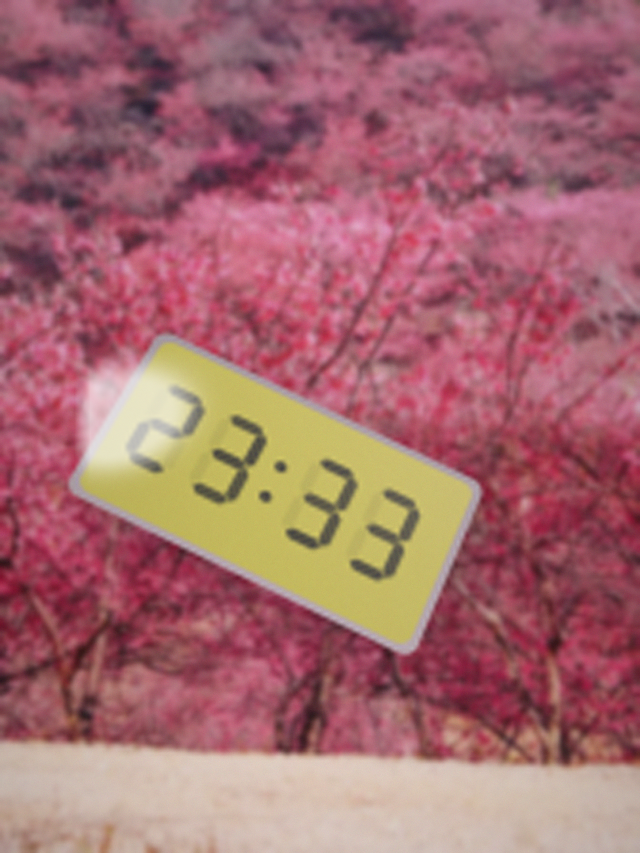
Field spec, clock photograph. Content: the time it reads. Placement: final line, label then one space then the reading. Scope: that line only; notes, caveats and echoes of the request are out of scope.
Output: 23:33
